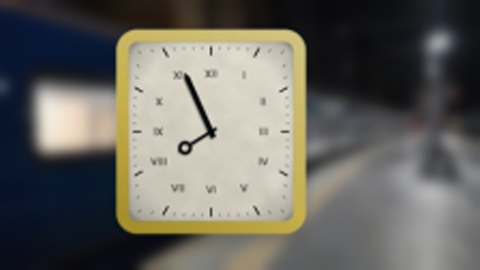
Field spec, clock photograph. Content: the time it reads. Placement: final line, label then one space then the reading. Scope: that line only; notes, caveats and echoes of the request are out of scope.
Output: 7:56
